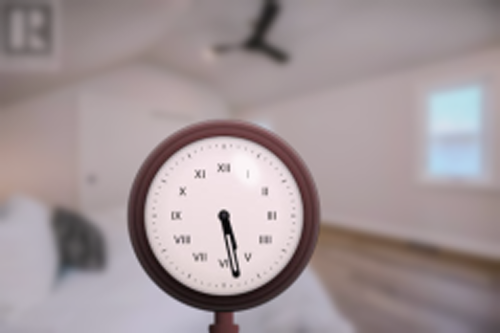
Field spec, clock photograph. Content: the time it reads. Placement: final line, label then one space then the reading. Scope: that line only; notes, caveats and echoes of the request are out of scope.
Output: 5:28
